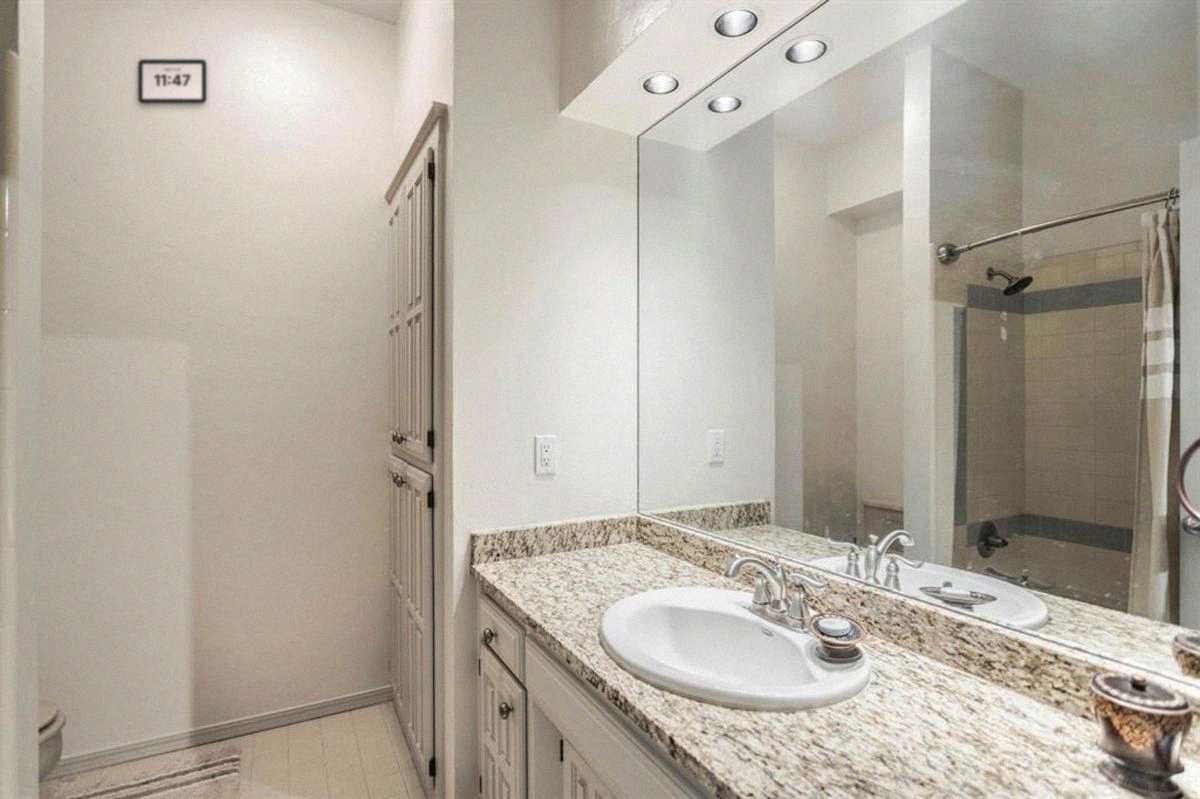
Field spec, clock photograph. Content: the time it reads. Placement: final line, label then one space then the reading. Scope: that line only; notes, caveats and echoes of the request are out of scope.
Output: 11:47
